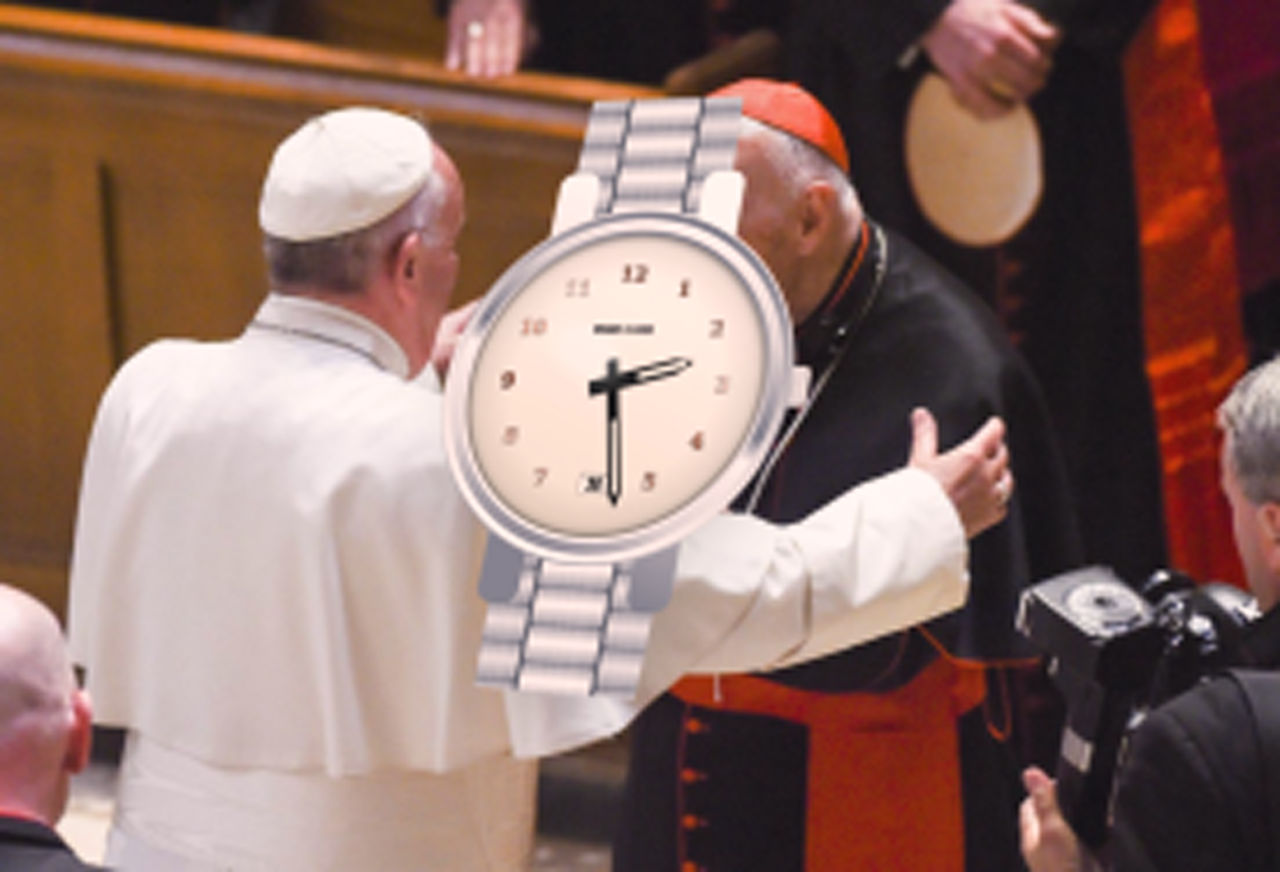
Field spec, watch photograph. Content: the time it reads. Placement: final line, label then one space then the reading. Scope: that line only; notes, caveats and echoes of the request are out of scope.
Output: 2:28
